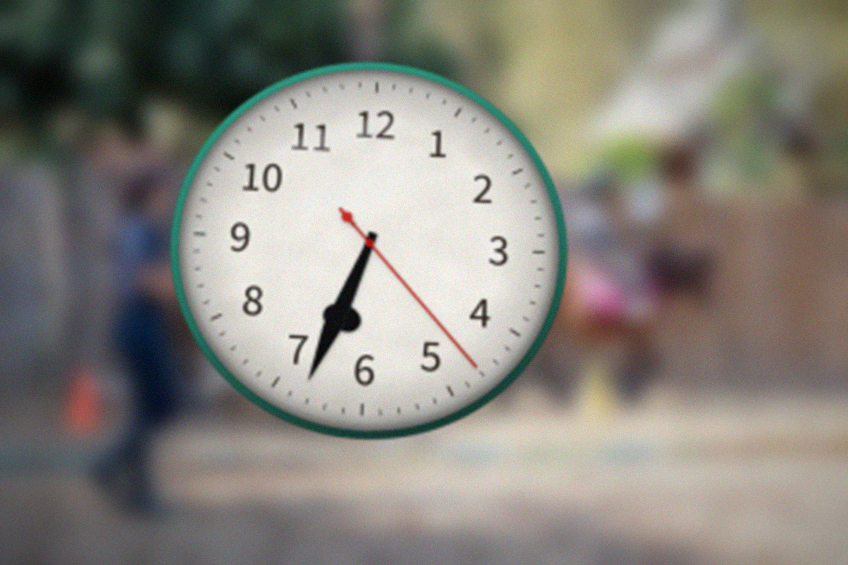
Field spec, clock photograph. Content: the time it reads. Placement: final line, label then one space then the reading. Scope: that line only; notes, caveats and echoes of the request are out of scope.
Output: 6:33:23
